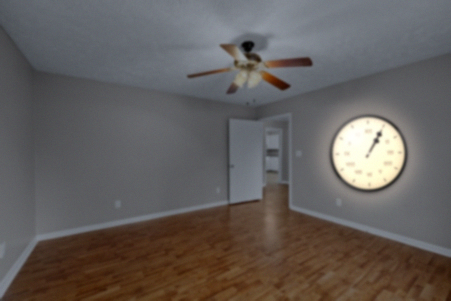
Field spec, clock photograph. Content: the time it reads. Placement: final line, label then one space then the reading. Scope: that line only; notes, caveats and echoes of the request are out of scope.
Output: 1:05
